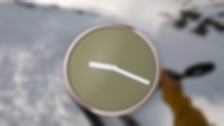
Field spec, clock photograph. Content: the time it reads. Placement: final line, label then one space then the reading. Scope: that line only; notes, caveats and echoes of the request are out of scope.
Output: 9:19
